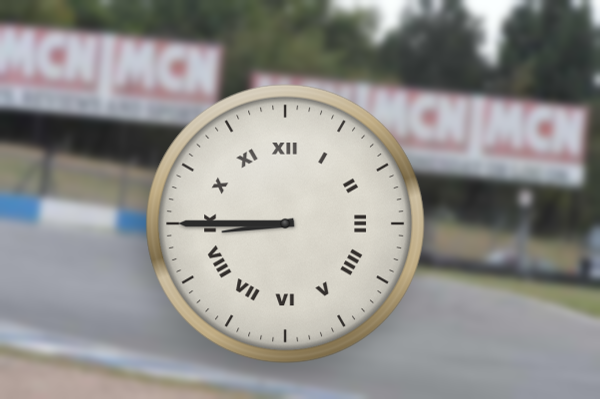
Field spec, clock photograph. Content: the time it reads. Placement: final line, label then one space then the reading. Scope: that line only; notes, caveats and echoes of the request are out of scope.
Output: 8:45
